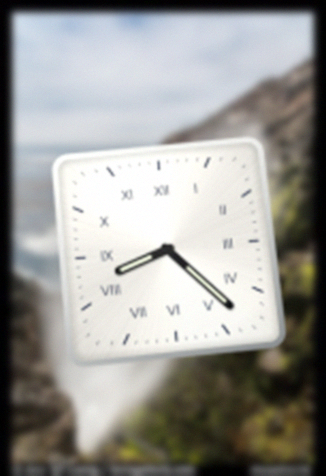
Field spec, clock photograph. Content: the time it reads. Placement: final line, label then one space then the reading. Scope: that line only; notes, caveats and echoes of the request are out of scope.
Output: 8:23
